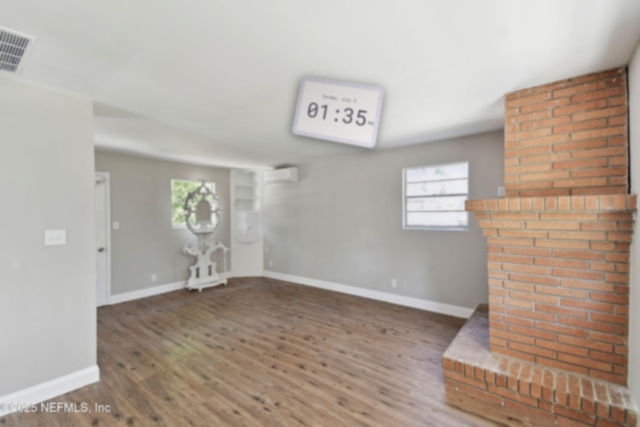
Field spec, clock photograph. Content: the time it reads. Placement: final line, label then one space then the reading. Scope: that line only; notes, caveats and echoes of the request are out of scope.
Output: 1:35
